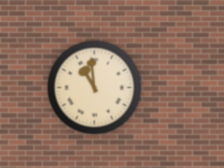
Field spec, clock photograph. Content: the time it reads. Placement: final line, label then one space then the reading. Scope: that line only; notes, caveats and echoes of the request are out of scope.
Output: 10:59
